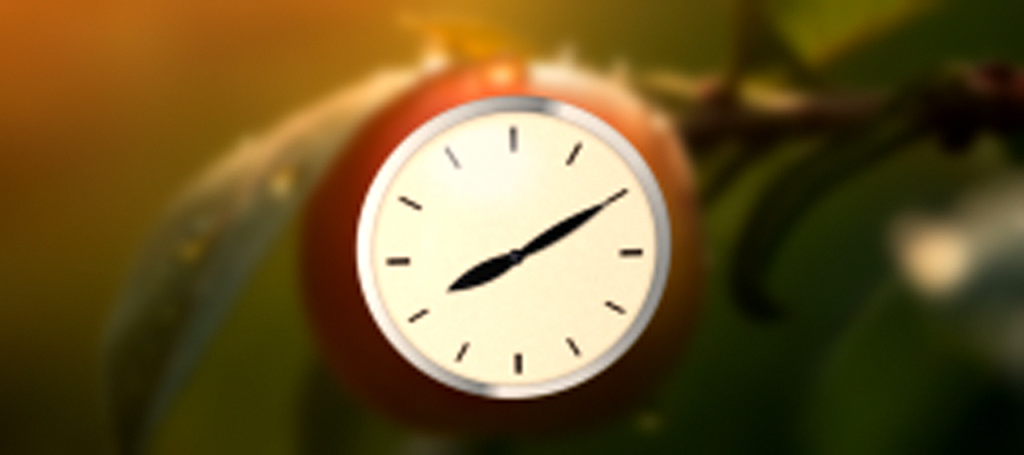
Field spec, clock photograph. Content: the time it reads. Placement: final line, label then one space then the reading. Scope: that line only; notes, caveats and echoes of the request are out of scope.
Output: 8:10
